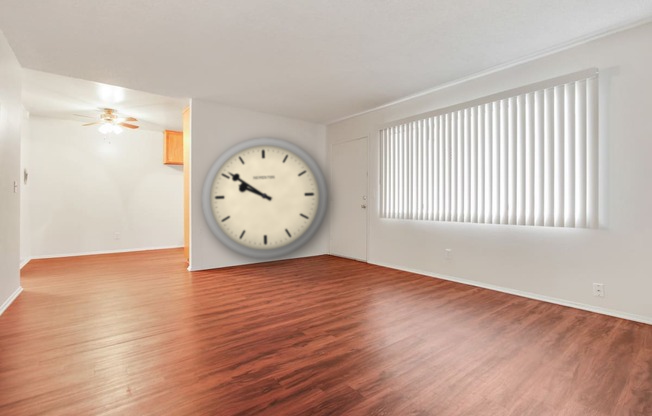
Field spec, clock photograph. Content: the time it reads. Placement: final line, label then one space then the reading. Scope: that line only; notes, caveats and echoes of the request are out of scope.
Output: 9:51
